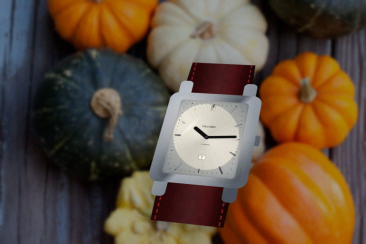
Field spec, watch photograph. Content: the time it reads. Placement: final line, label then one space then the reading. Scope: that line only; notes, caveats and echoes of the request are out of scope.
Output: 10:14
